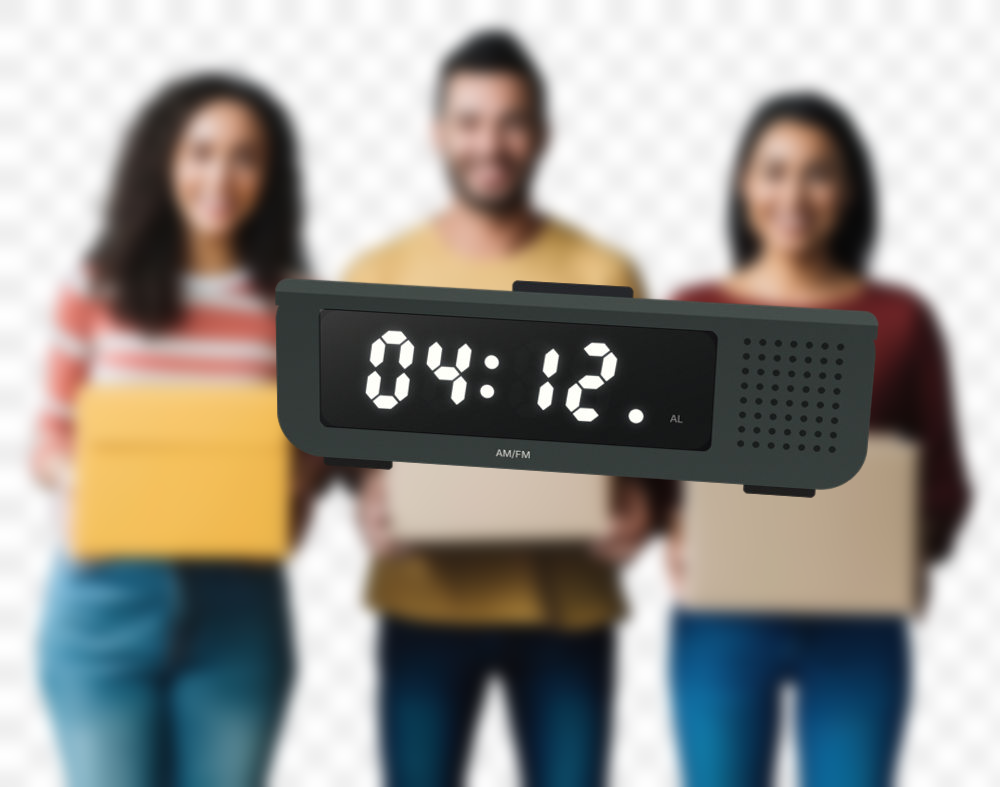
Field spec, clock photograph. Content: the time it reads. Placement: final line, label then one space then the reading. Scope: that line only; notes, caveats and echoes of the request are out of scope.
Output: 4:12
